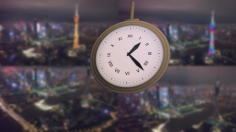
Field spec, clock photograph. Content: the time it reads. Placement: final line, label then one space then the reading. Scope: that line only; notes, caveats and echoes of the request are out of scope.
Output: 1:23
